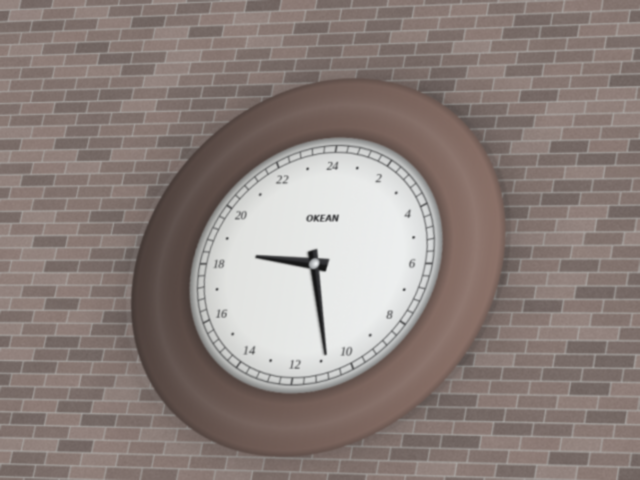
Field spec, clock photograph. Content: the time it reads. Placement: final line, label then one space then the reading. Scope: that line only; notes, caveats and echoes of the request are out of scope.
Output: 18:27
